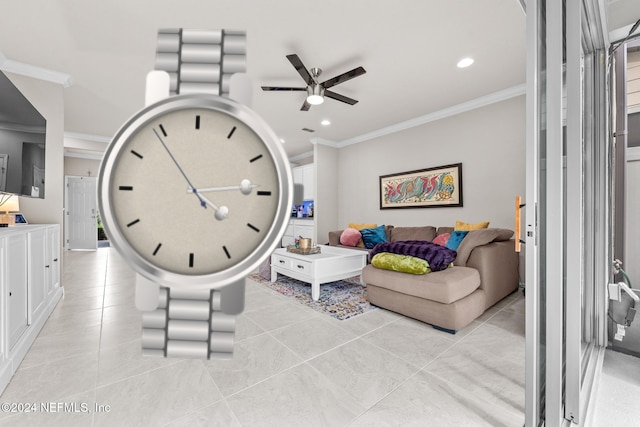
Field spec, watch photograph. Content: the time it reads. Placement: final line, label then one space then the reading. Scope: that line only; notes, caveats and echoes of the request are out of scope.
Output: 4:13:54
